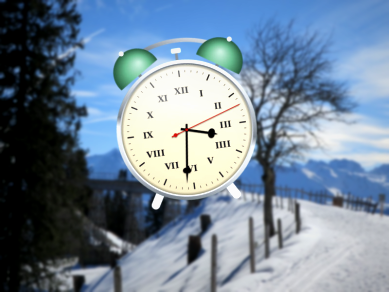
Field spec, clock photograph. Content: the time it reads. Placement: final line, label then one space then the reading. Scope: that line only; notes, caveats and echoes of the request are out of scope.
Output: 3:31:12
